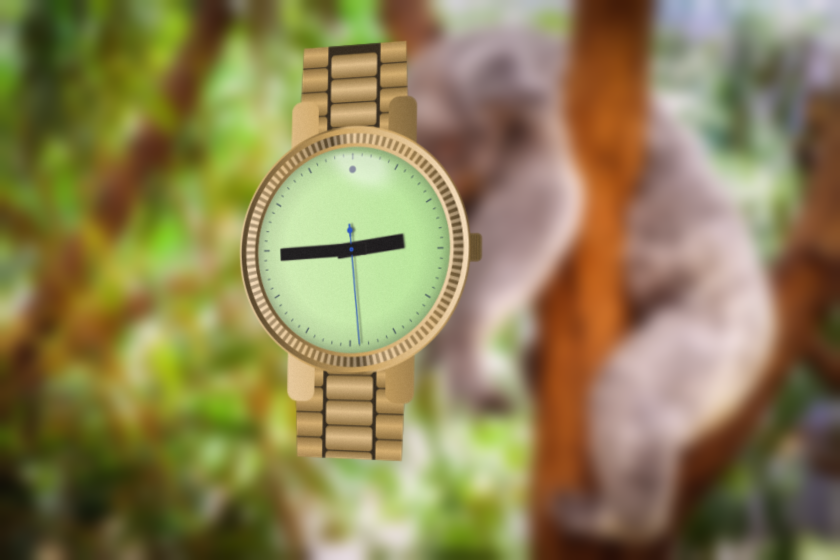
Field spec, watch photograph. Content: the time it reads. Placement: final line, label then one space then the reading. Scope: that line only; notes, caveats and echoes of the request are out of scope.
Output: 2:44:29
